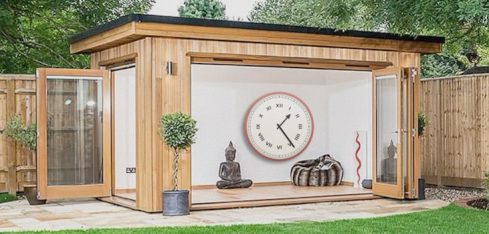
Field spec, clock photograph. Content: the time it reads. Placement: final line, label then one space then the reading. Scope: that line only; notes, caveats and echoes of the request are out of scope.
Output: 1:24
